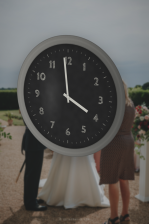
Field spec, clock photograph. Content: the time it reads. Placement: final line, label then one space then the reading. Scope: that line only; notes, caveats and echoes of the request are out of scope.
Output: 3:59
